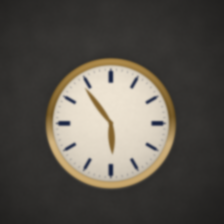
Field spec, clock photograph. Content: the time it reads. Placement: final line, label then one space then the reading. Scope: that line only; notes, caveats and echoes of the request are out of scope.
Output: 5:54
